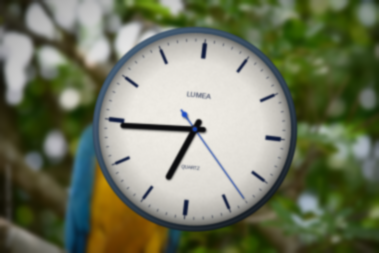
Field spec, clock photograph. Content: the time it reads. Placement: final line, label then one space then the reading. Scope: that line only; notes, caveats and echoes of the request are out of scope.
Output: 6:44:23
